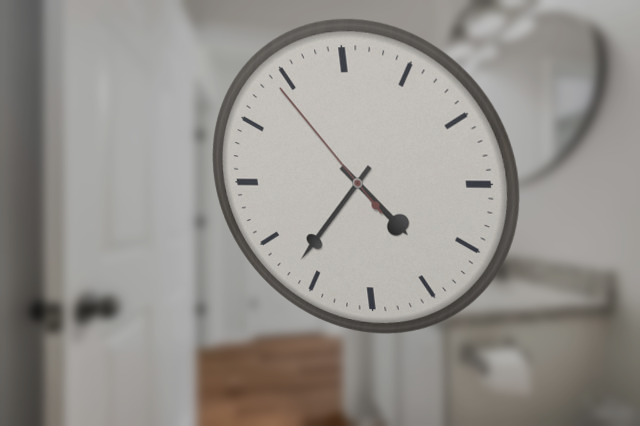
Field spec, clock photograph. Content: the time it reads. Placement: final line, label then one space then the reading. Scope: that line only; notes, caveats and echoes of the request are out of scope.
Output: 4:36:54
